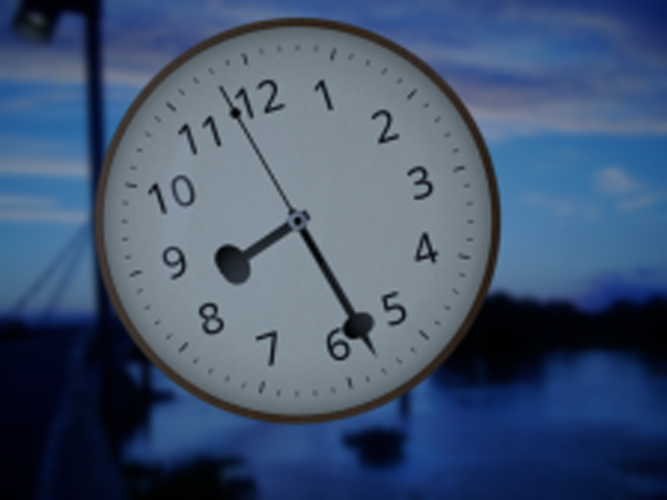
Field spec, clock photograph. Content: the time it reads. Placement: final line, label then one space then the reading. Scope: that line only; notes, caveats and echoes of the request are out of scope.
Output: 8:27:58
